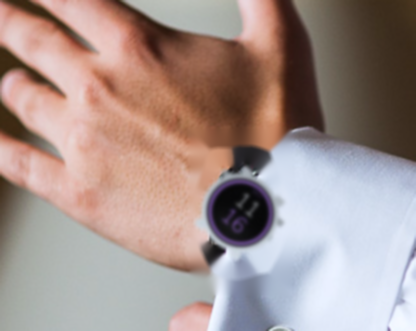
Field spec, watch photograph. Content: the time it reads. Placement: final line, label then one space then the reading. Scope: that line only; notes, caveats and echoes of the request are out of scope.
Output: 11:16
